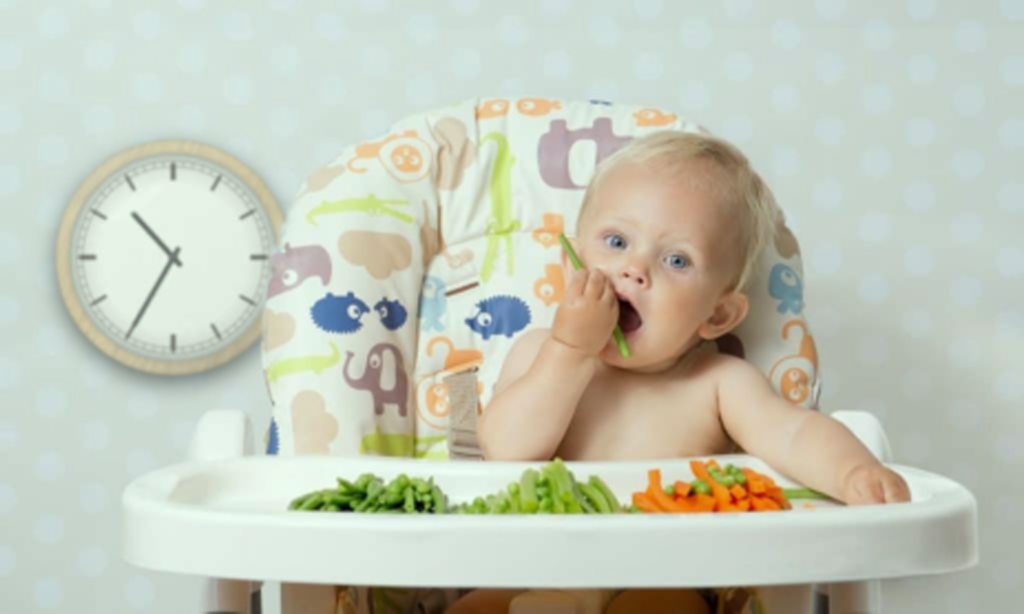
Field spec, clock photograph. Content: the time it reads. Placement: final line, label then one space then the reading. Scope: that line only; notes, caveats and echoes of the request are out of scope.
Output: 10:35
